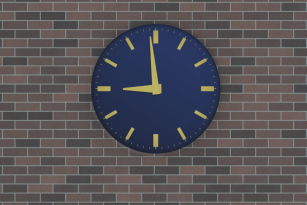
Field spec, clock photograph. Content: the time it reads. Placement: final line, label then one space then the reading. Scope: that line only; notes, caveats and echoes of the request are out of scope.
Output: 8:59
